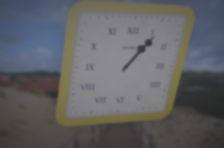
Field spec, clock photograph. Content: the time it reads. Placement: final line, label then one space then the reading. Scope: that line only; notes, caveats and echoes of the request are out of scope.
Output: 1:06
